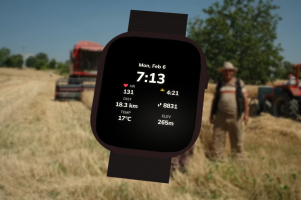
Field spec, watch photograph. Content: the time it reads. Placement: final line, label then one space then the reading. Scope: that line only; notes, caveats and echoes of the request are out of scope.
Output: 7:13
